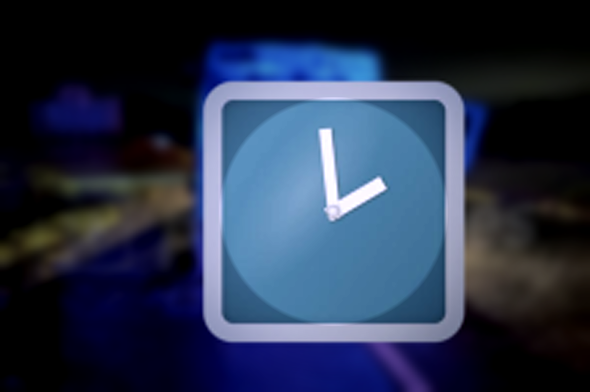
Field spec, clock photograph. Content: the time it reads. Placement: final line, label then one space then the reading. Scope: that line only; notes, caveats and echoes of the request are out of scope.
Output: 1:59
